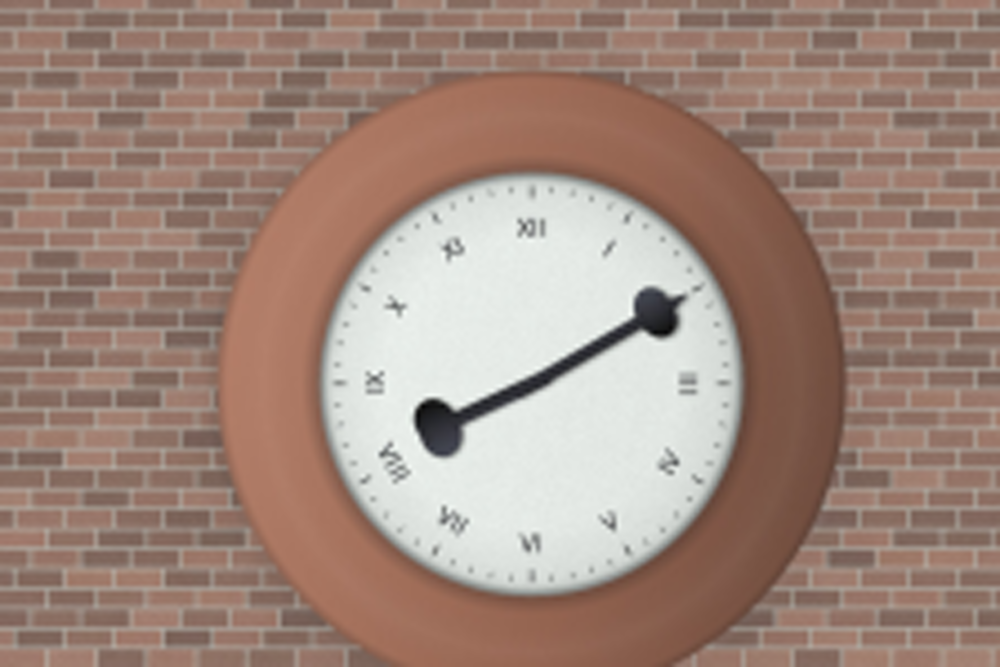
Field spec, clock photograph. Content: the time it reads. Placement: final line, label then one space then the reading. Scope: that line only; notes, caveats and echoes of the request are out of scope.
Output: 8:10
